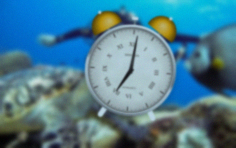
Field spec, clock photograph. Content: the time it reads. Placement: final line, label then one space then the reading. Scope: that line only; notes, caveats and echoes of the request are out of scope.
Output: 7:01
